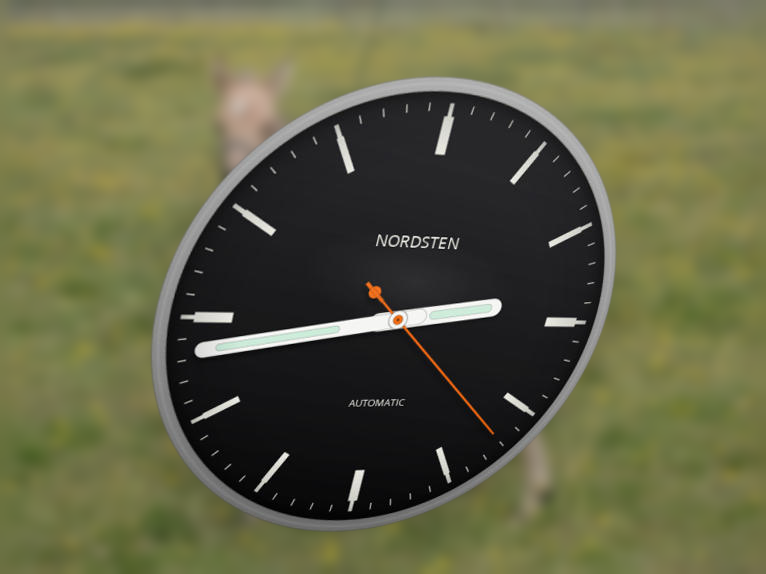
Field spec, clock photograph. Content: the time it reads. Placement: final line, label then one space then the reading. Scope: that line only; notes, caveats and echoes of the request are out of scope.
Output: 2:43:22
